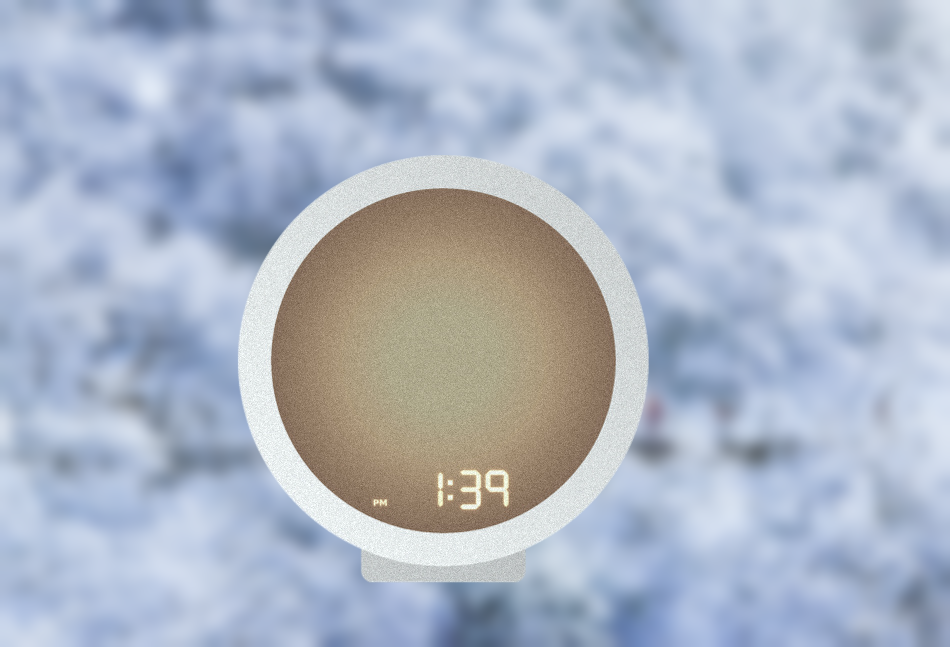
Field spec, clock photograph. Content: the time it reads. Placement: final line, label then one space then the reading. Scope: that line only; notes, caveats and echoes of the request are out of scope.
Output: 1:39
